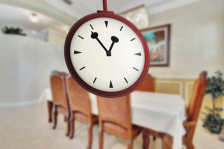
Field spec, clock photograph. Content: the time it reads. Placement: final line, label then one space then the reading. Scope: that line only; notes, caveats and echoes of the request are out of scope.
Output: 12:54
